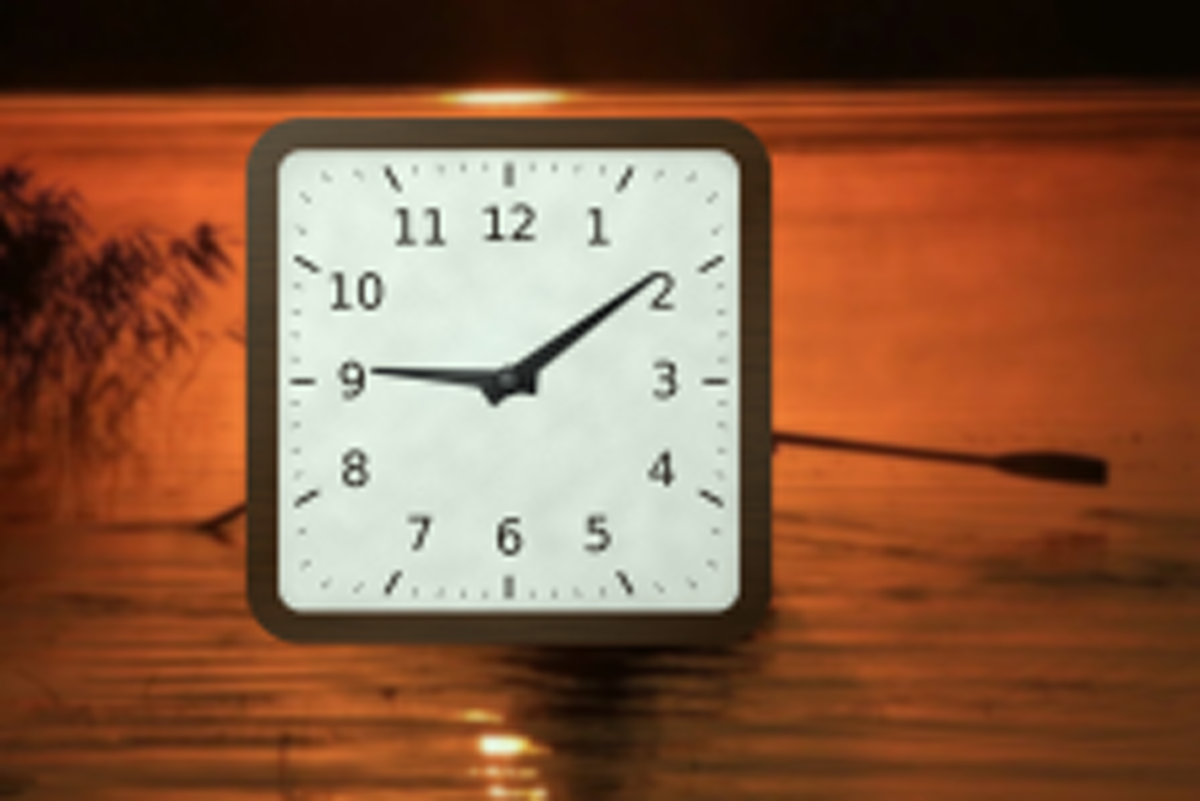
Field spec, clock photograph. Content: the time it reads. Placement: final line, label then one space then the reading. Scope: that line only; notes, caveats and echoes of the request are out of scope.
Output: 9:09
